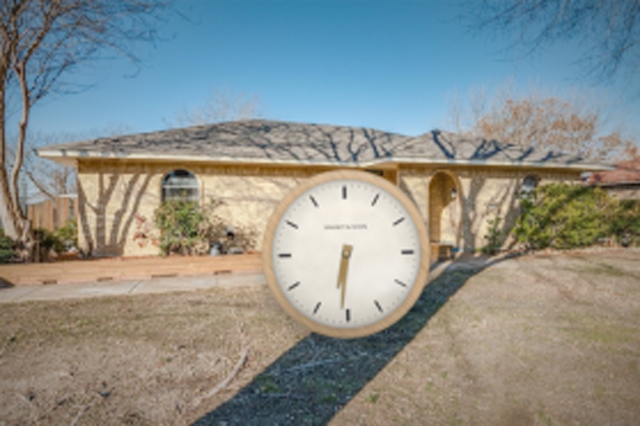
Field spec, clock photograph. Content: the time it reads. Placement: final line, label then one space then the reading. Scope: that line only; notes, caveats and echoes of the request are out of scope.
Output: 6:31
